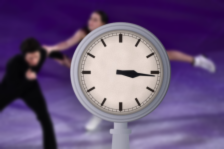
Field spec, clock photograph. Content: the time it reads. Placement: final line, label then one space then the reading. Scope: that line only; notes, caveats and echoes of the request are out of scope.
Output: 3:16
